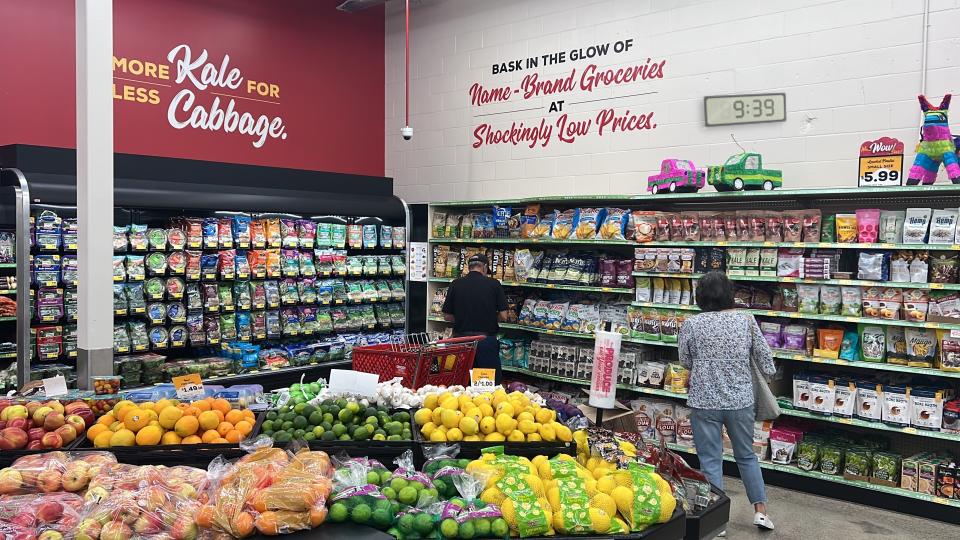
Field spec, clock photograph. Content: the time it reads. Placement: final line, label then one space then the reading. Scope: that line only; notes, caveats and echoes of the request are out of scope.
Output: 9:39
